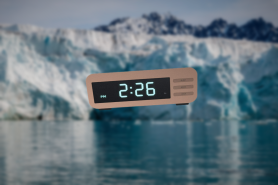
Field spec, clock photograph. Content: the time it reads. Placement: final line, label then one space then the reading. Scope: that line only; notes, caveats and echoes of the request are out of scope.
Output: 2:26
